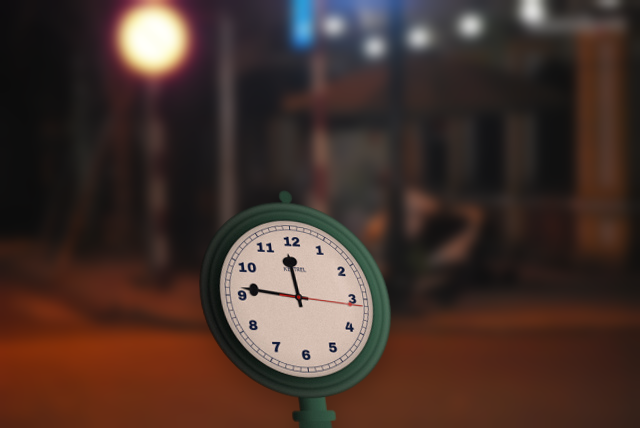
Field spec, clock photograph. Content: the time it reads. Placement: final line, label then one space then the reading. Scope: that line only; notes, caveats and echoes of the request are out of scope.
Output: 11:46:16
